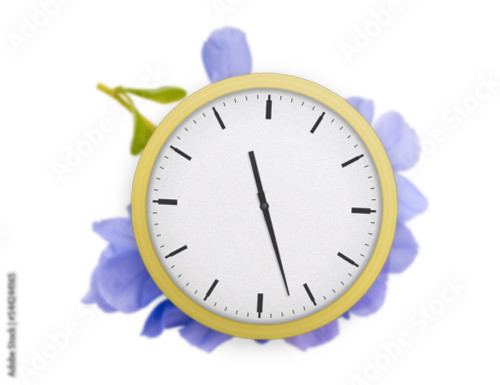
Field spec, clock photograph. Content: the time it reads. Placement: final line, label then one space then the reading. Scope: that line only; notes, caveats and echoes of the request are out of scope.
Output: 11:27
